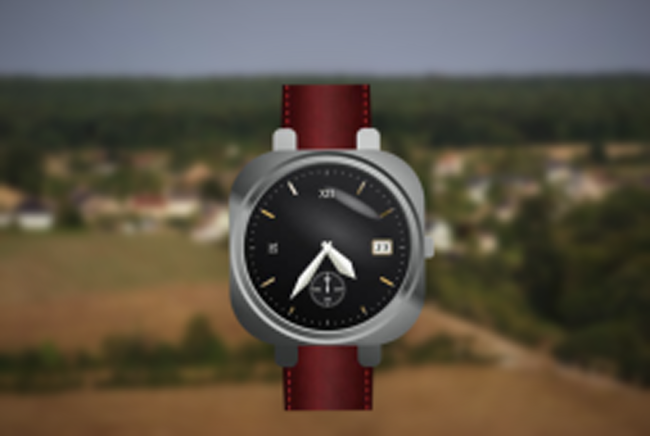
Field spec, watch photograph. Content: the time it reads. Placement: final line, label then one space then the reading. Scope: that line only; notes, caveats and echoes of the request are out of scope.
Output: 4:36
